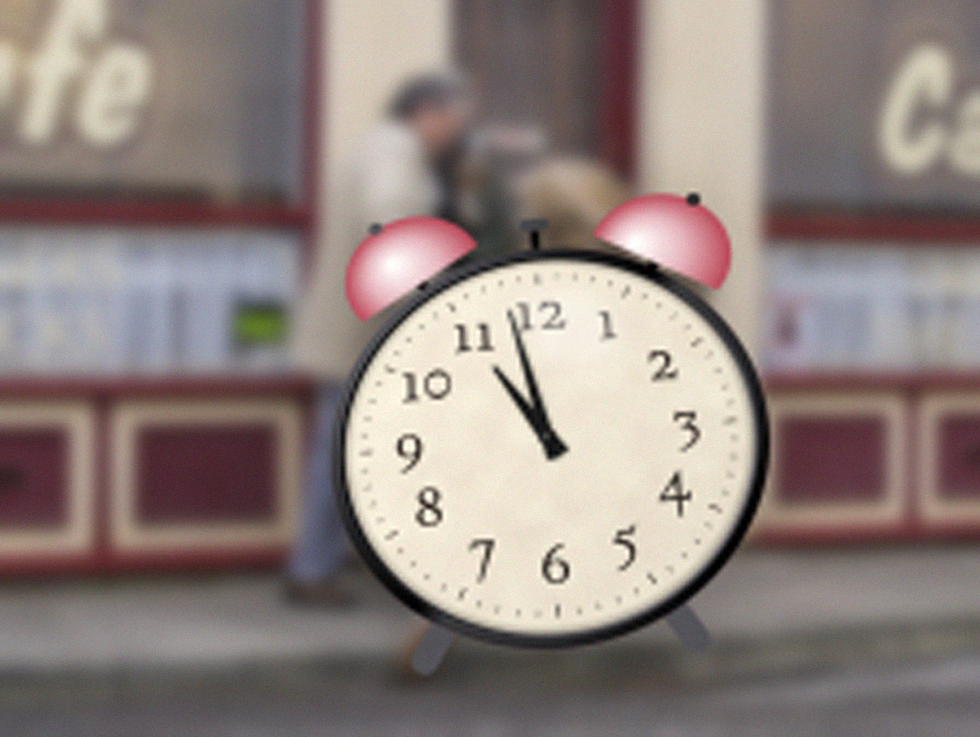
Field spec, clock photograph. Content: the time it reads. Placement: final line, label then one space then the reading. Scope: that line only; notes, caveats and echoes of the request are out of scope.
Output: 10:58
